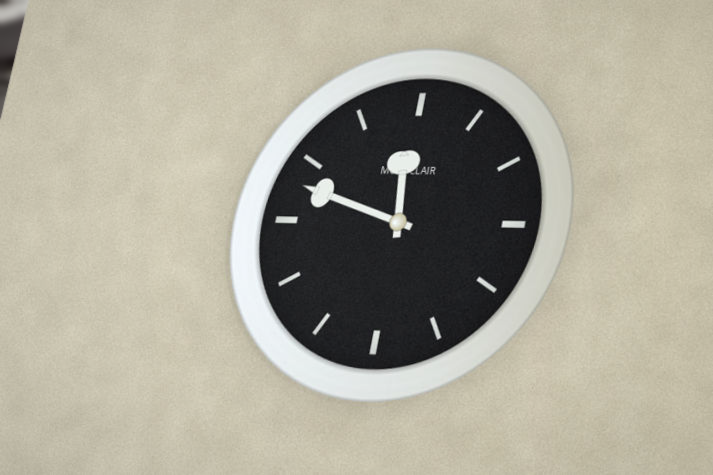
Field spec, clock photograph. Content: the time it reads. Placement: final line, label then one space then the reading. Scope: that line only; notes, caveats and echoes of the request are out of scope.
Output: 11:48
